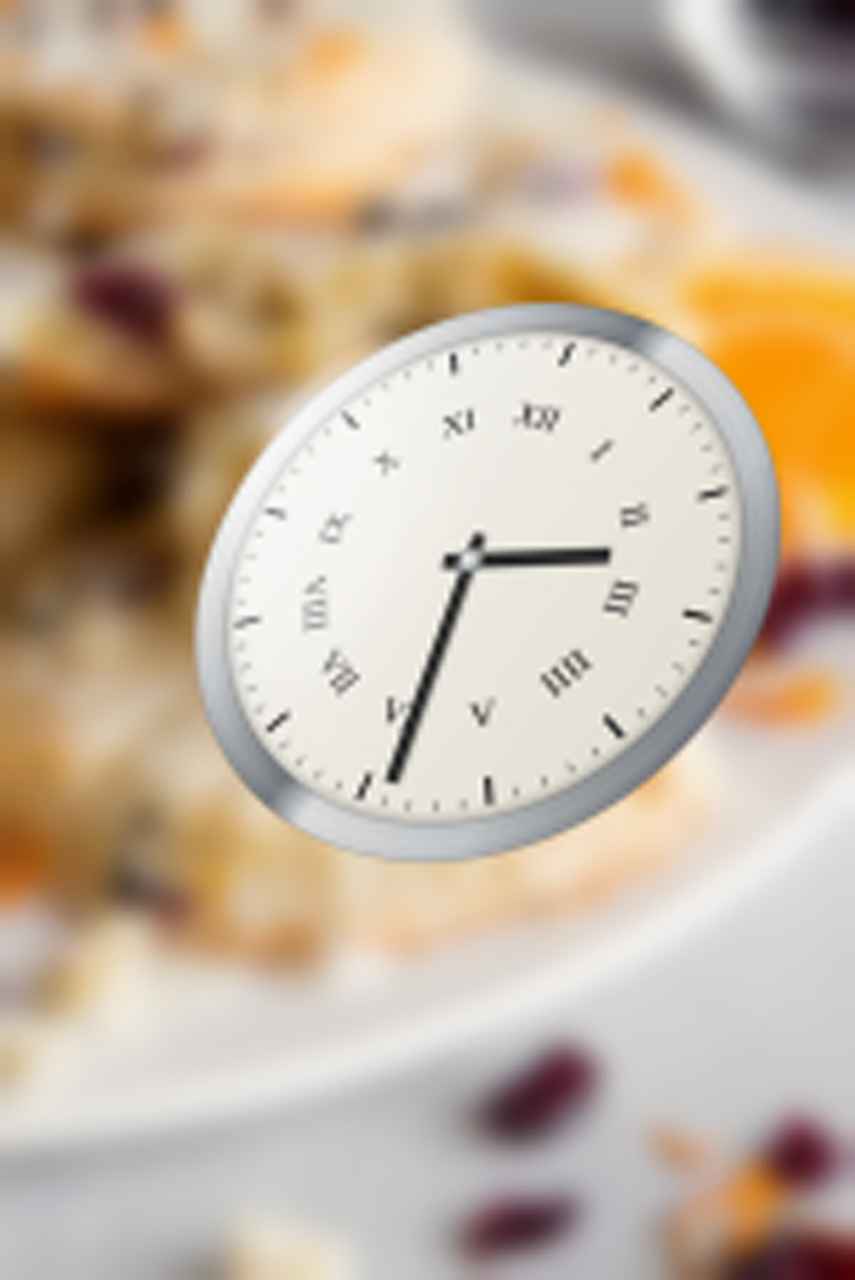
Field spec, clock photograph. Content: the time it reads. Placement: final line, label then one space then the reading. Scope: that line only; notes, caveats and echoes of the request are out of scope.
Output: 2:29
